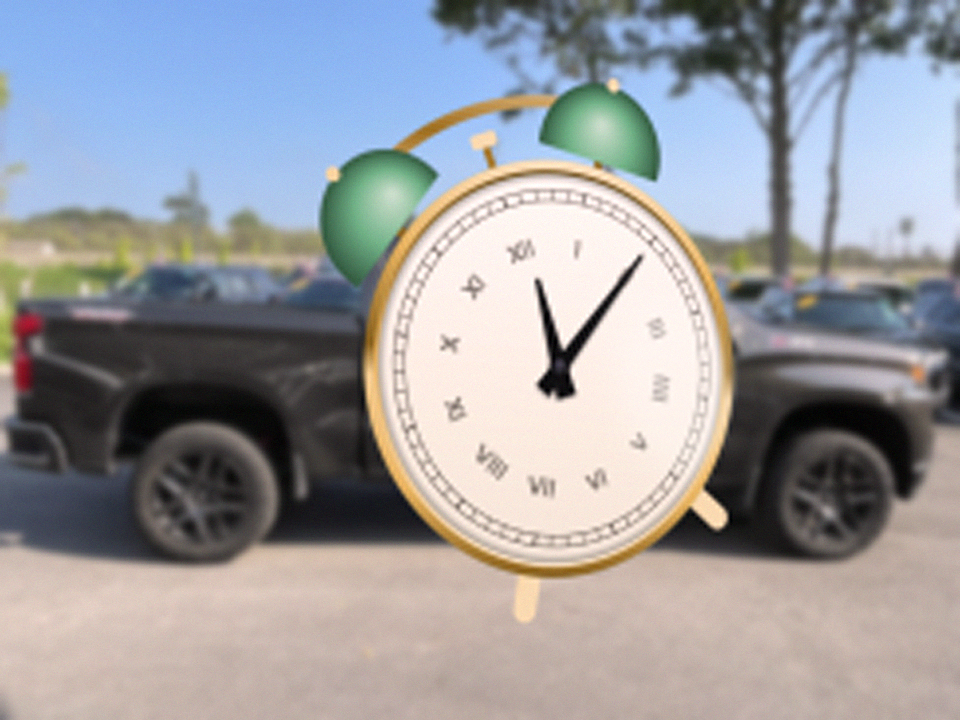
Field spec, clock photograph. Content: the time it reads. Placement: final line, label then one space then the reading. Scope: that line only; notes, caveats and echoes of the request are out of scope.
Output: 12:10
